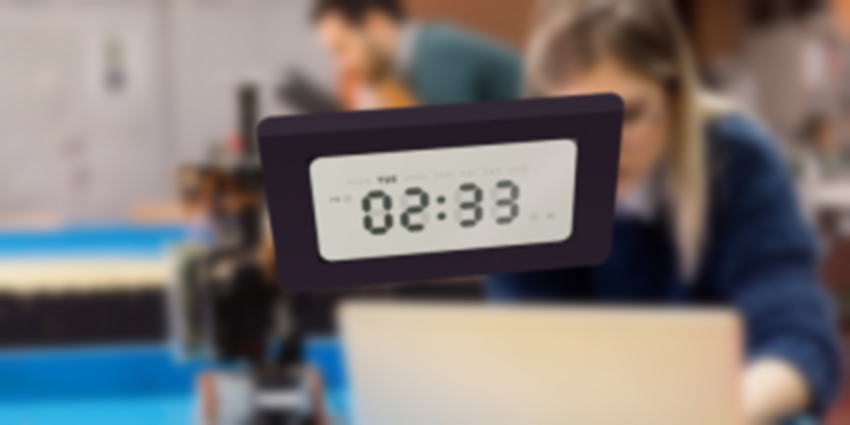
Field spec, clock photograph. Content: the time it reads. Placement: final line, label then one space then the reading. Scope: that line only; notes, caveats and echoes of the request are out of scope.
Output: 2:33
